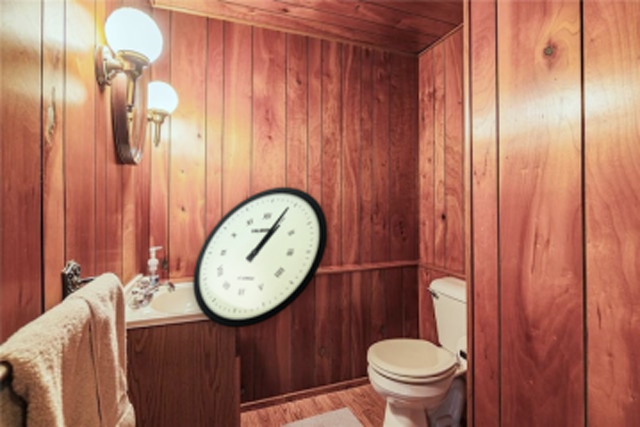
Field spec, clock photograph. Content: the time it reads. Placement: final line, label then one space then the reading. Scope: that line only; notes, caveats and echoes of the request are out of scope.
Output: 1:04
